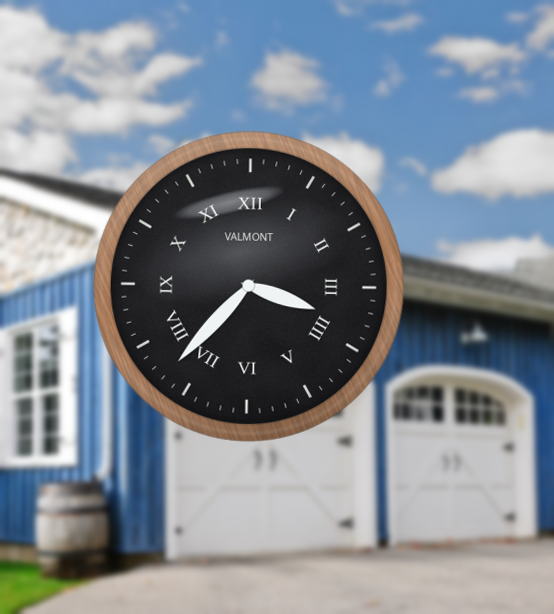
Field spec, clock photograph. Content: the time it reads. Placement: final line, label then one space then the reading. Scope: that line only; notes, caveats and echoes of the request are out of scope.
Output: 3:37
